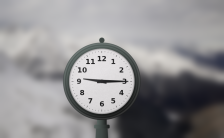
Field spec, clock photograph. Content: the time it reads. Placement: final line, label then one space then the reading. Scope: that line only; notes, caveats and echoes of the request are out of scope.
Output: 9:15
